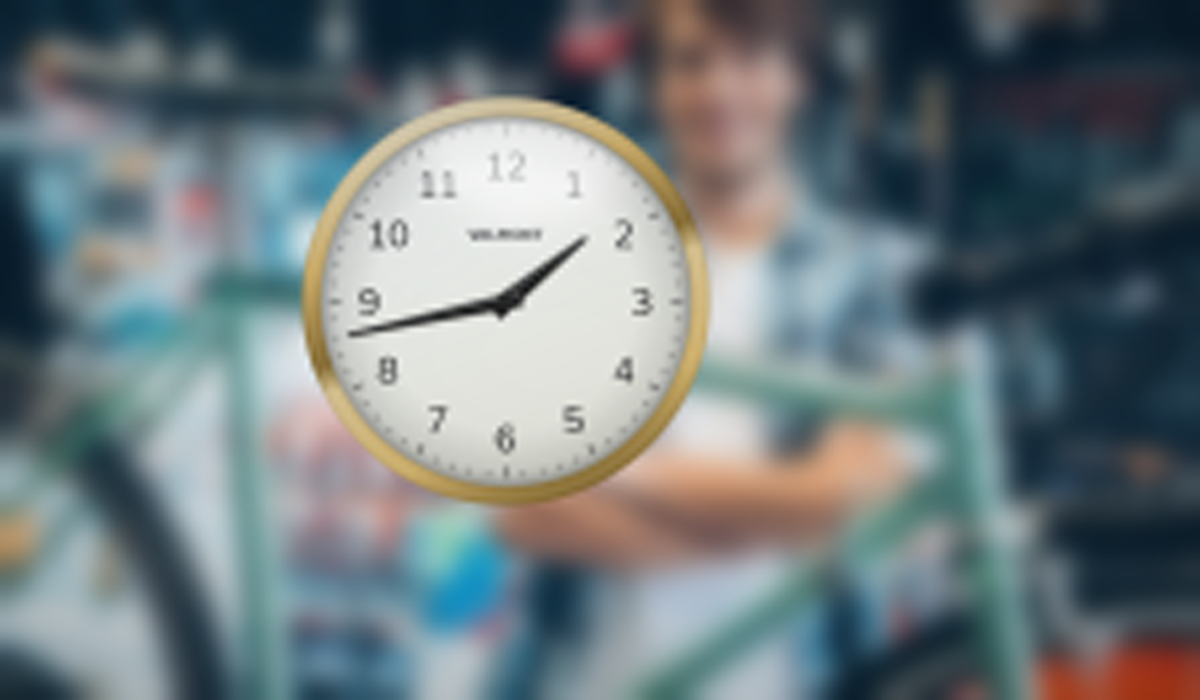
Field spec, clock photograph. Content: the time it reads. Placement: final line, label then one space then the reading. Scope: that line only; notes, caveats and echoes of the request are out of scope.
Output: 1:43
